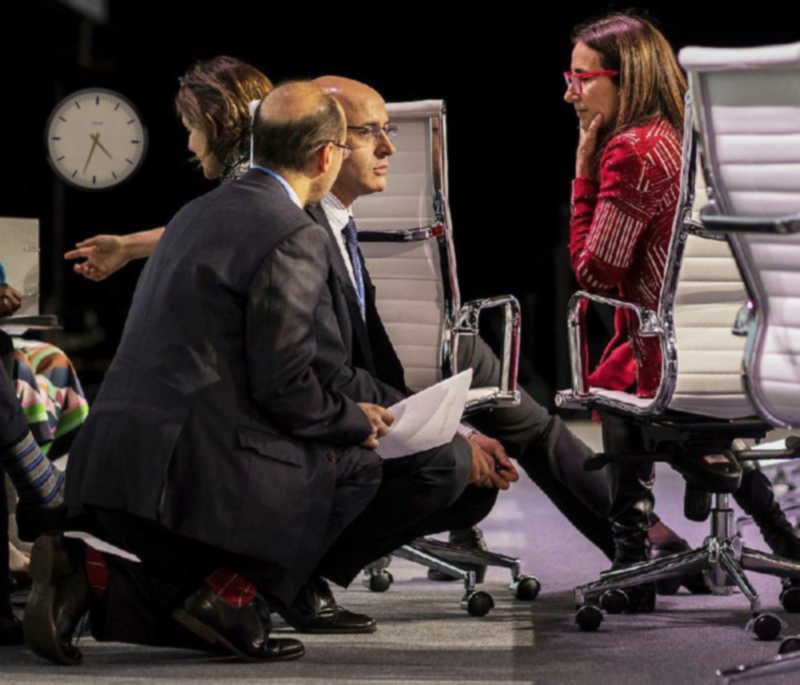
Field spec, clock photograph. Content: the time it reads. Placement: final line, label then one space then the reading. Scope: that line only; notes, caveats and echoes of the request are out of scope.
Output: 4:33
